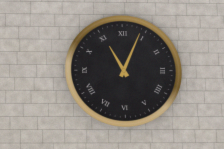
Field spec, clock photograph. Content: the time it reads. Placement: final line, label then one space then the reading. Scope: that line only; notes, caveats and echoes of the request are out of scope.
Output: 11:04
